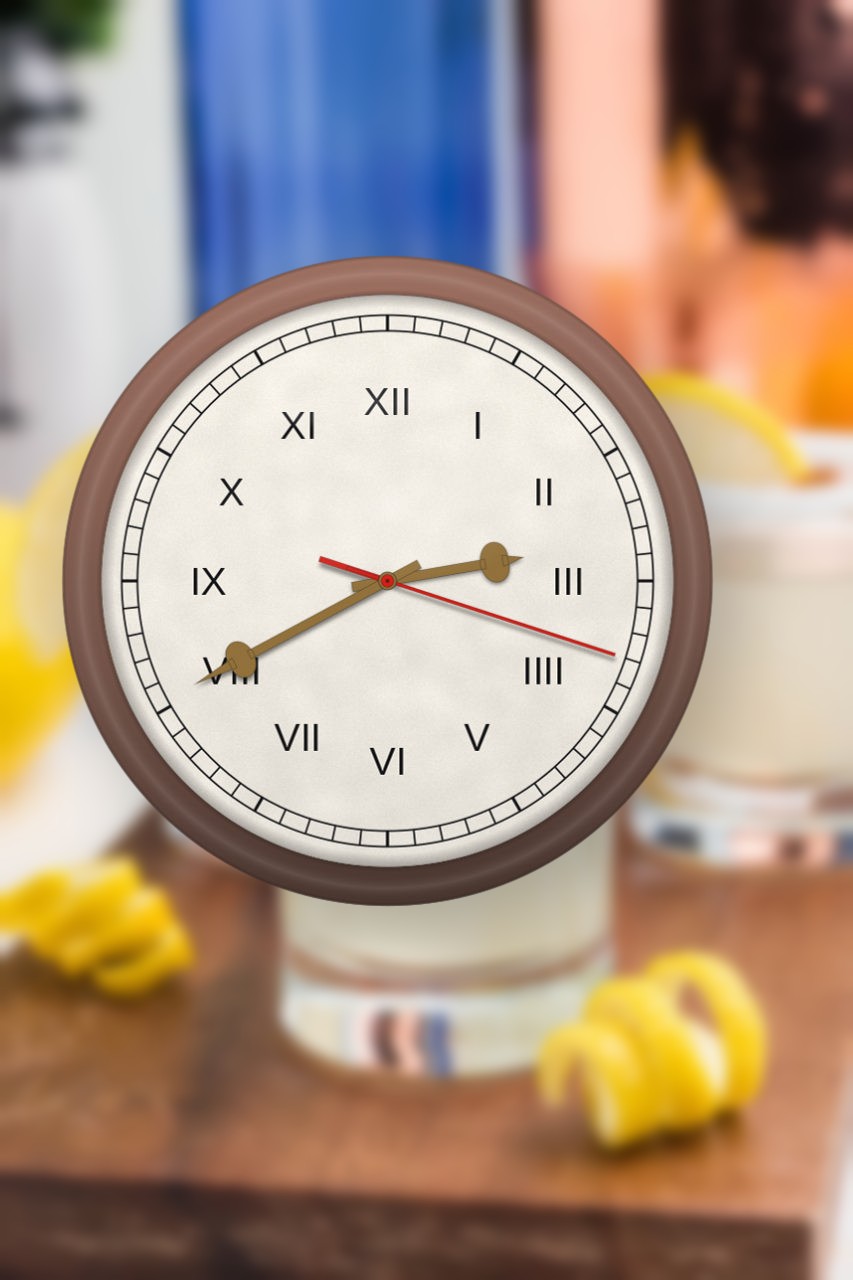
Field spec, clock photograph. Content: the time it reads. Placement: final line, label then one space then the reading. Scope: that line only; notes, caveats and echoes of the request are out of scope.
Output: 2:40:18
